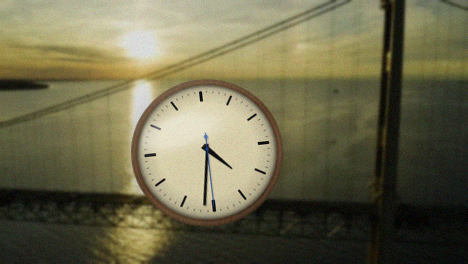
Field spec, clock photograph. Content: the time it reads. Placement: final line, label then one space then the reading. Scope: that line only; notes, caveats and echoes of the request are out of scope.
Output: 4:31:30
